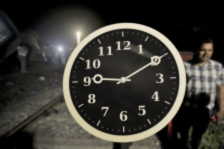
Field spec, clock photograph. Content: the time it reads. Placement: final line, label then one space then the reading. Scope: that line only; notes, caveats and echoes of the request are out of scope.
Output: 9:10
